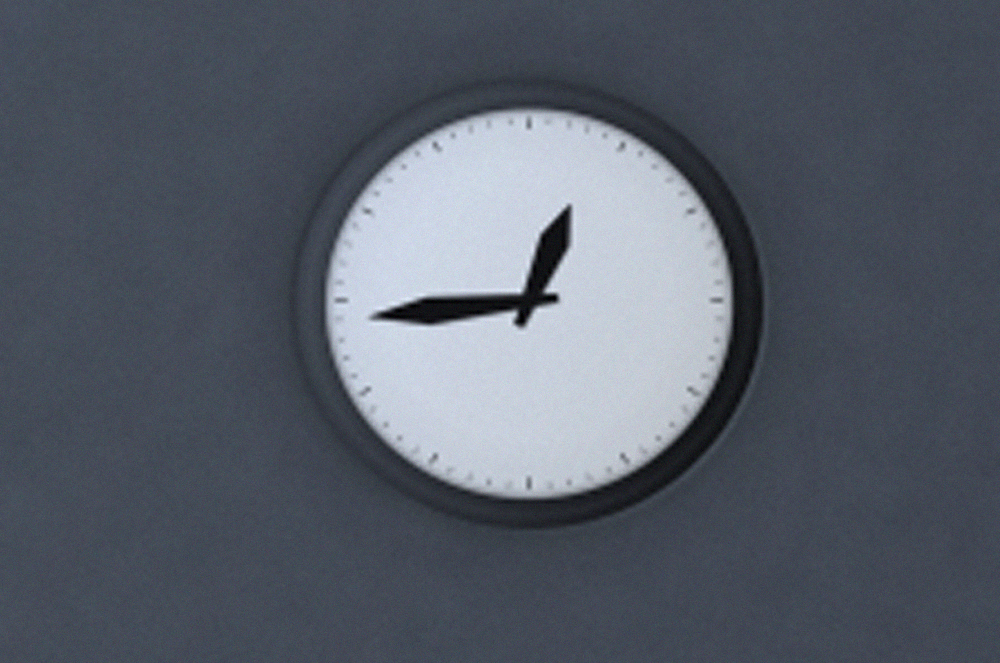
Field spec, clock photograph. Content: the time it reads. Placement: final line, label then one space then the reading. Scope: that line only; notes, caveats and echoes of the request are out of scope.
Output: 12:44
